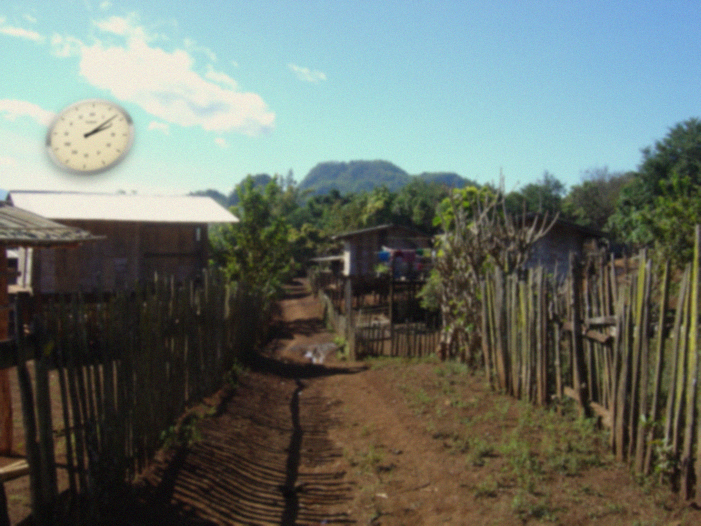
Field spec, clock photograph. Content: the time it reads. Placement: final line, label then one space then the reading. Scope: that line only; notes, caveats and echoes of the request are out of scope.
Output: 2:08
